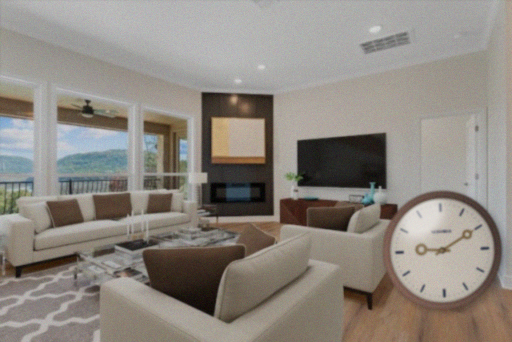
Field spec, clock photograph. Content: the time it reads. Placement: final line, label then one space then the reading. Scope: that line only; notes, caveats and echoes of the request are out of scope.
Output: 9:10
